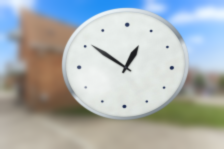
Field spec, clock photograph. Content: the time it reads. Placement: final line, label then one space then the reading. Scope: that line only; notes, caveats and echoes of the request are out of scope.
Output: 12:51
